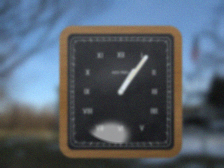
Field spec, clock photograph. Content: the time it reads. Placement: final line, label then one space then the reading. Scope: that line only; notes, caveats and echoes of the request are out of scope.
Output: 1:06
